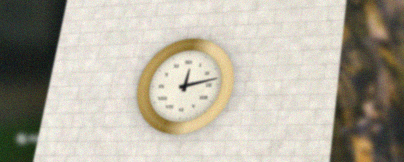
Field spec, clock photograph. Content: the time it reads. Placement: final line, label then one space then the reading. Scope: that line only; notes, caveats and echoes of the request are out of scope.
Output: 12:13
